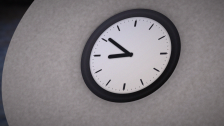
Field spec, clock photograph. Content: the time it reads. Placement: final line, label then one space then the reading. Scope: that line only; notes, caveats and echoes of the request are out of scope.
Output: 8:51
